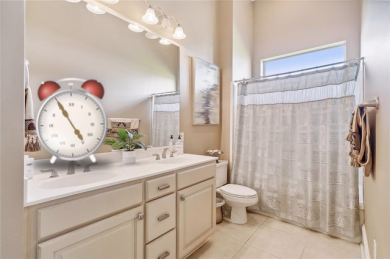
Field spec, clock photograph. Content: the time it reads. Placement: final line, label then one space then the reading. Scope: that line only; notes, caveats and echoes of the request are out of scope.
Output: 4:55
